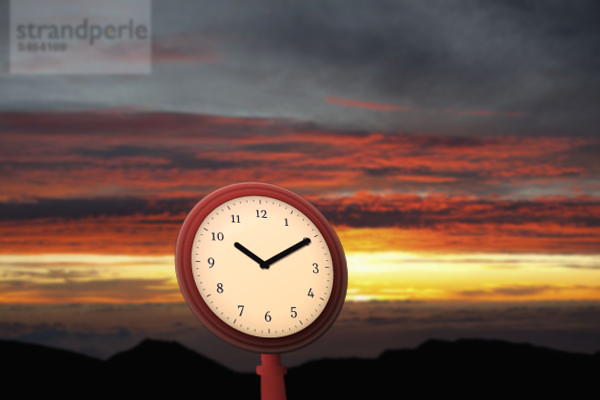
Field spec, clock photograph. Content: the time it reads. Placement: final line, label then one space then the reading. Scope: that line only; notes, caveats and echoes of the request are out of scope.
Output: 10:10
